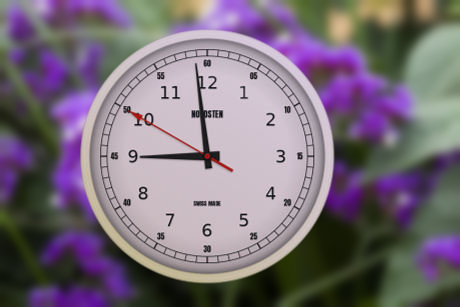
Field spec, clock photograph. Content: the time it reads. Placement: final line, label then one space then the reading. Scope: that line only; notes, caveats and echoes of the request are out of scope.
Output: 8:58:50
